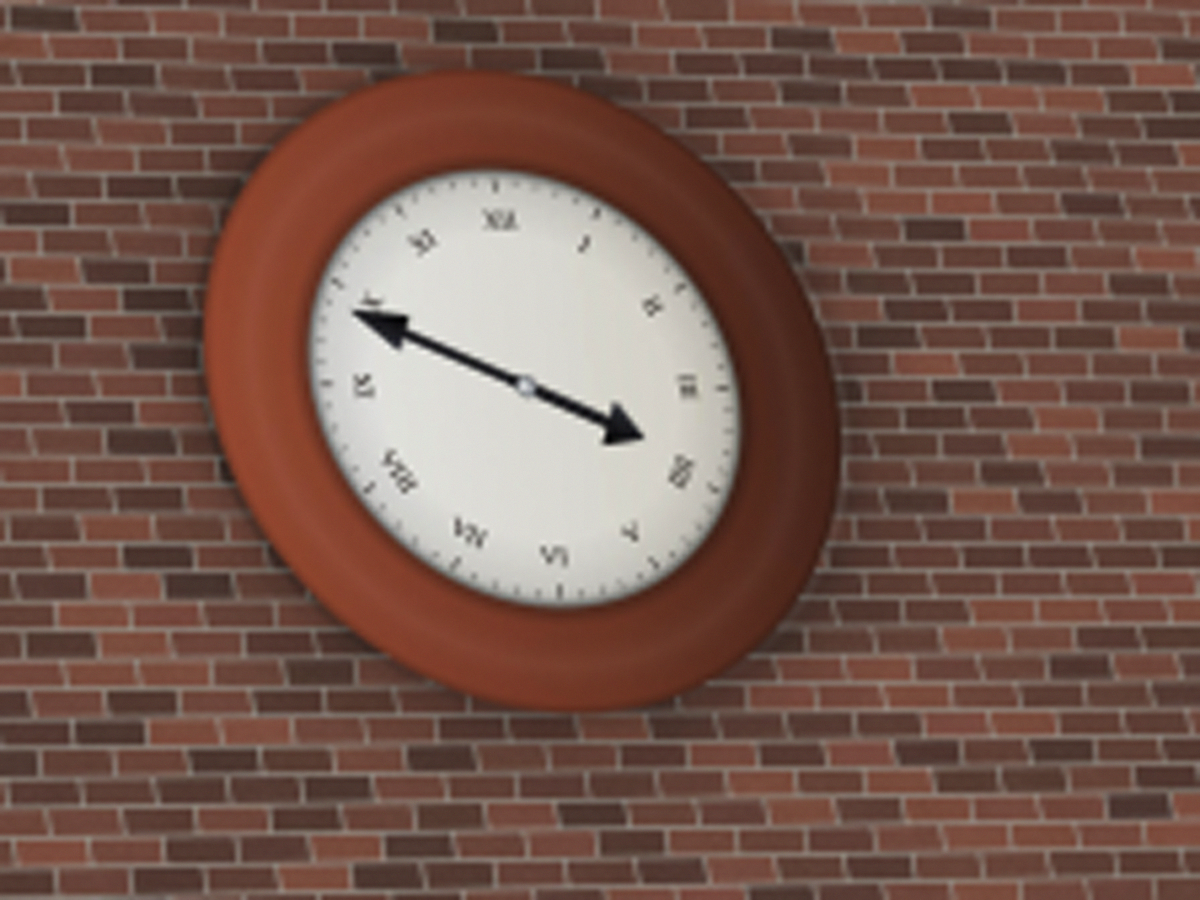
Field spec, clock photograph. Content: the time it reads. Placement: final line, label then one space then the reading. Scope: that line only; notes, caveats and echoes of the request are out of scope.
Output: 3:49
